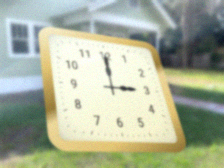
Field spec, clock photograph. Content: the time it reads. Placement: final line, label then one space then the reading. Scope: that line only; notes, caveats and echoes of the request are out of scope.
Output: 3:00
